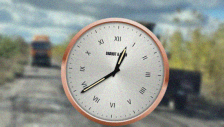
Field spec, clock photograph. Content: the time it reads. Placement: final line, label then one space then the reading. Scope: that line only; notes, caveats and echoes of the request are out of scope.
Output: 12:39
